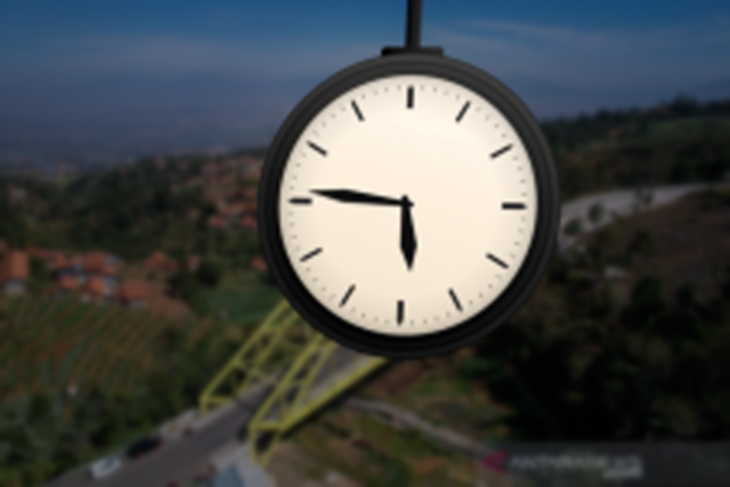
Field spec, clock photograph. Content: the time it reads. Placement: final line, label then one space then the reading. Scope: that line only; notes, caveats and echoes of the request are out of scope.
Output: 5:46
